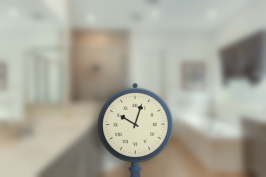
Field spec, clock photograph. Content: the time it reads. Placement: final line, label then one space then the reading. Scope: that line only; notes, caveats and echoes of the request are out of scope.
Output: 10:03
